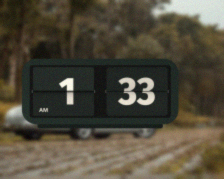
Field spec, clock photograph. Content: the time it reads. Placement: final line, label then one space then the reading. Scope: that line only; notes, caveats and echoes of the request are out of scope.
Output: 1:33
